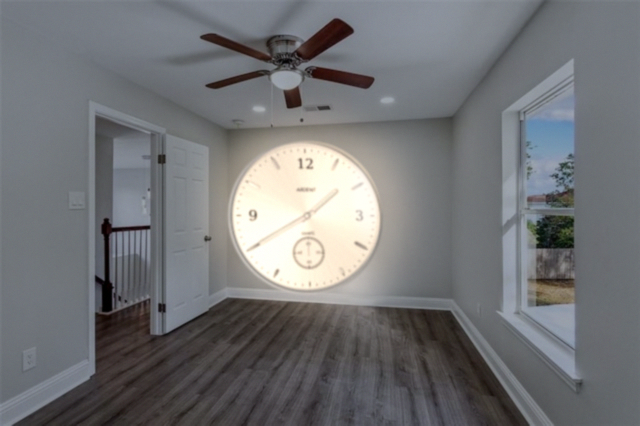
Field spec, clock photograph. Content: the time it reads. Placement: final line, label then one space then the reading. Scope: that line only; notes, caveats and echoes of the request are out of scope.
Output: 1:40
